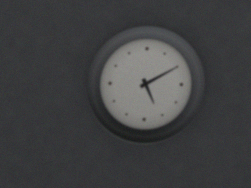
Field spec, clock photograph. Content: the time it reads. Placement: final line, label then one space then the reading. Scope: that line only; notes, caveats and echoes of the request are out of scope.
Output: 5:10
